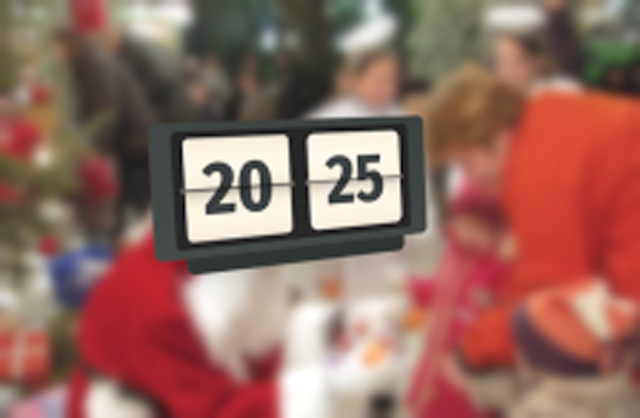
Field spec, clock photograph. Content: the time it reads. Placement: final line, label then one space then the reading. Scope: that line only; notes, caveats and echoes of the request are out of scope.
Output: 20:25
